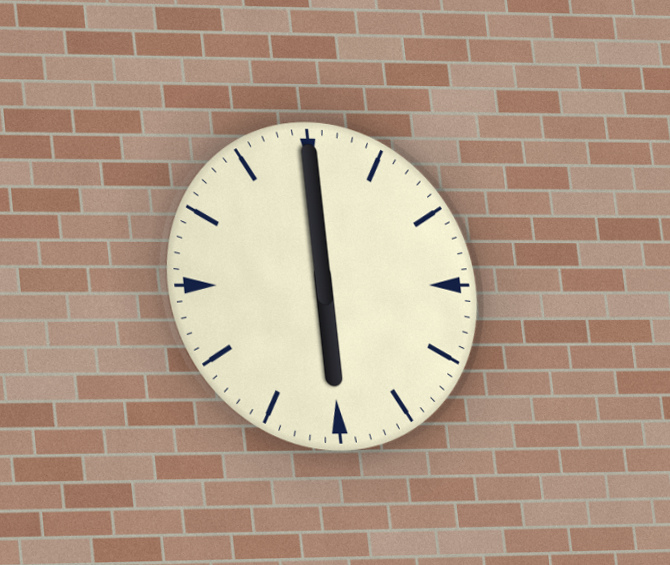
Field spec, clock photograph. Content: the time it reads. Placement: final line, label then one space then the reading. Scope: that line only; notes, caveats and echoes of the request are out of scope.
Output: 6:00
